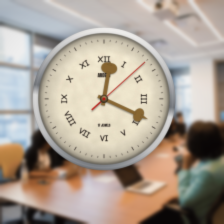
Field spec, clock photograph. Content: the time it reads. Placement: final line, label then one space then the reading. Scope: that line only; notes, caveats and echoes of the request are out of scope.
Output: 12:19:08
